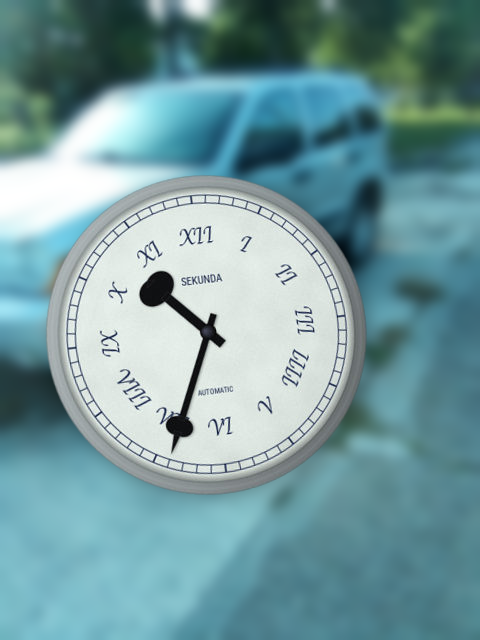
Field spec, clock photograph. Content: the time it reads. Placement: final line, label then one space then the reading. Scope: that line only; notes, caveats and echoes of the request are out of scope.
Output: 10:34
